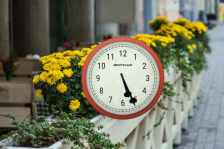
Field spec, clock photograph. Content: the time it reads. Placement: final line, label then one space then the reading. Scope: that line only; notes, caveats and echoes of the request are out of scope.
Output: 5:26
